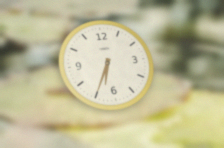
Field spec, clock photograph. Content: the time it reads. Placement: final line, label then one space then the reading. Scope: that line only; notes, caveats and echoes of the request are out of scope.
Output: 6:35
